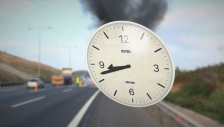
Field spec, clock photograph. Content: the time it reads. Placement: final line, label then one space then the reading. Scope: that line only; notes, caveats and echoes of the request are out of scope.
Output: 8:42
